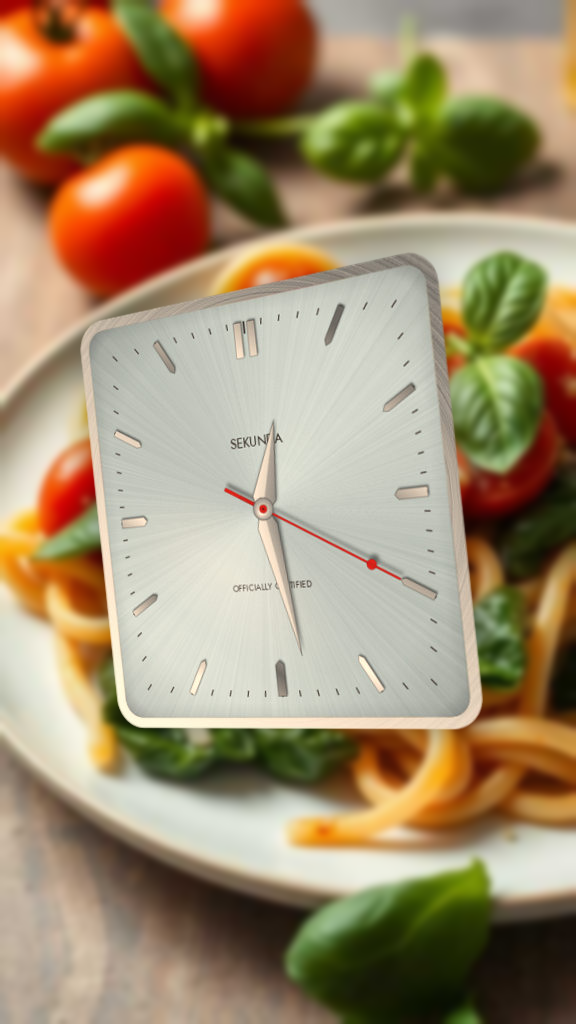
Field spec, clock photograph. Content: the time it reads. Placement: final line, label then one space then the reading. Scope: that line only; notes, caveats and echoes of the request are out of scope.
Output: 12:28:20
